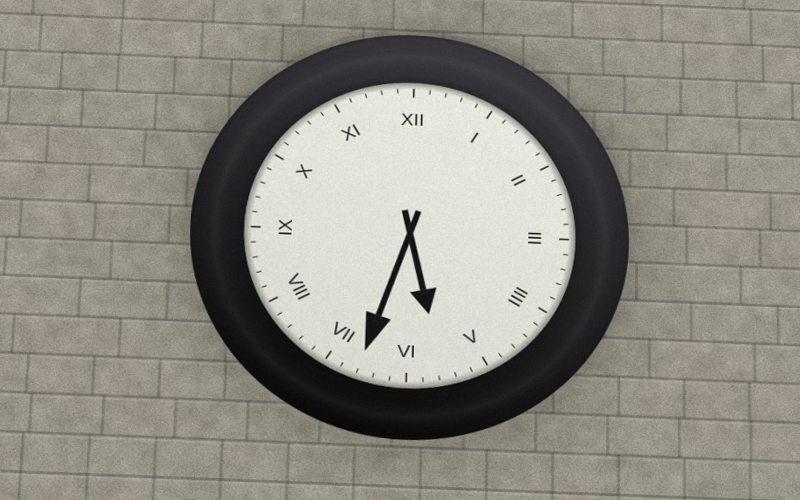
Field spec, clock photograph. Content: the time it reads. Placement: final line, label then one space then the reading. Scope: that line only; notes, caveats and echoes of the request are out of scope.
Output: 5:33
